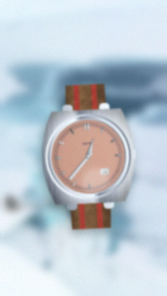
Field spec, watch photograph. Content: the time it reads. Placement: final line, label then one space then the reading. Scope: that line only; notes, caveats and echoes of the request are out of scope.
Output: 12:37
